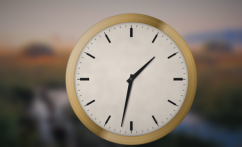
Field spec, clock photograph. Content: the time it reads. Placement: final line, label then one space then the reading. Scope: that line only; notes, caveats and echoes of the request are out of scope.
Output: 1:32
